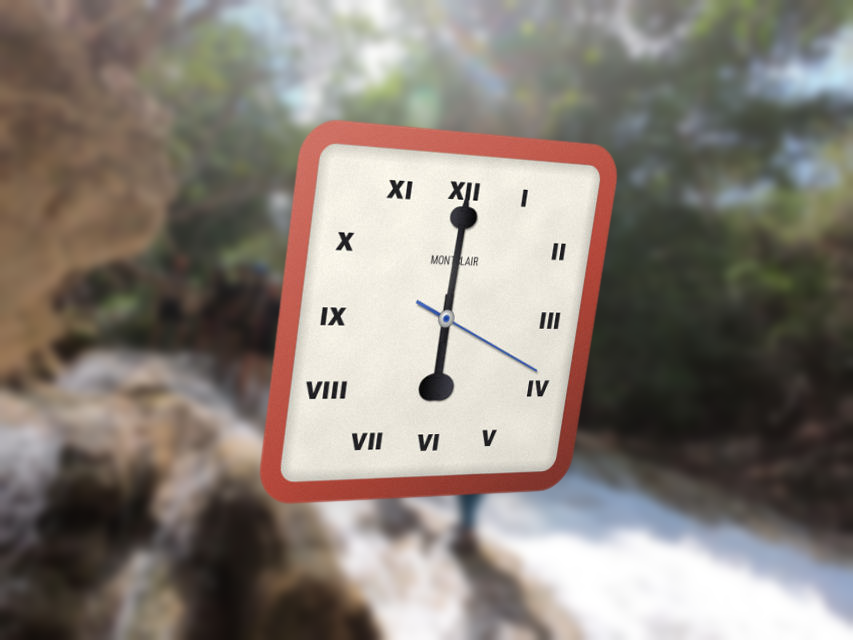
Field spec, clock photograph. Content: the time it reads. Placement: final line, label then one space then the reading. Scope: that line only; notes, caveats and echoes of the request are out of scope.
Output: 6:00:19
